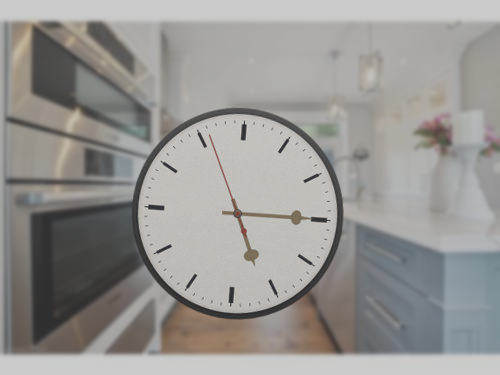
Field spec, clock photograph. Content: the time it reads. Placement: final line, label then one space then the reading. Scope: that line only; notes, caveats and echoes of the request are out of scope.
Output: 5:14:56
